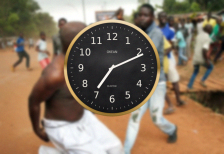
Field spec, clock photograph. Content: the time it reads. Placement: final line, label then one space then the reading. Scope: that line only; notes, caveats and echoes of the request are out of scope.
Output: 7:11
